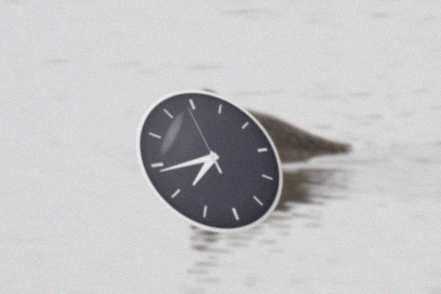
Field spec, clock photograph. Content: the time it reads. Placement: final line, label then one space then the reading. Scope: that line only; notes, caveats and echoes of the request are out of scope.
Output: 7:43:59
